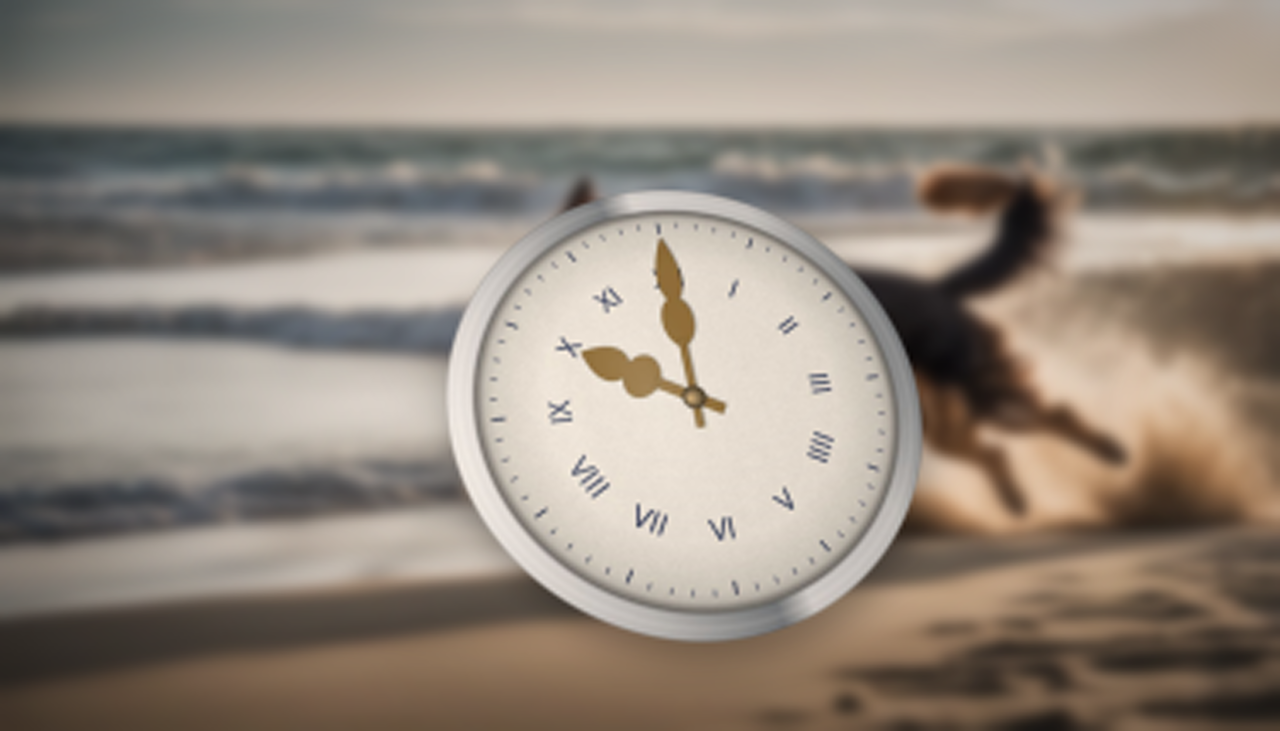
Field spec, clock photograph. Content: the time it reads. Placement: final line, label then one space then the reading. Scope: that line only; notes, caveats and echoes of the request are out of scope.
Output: 10:00
